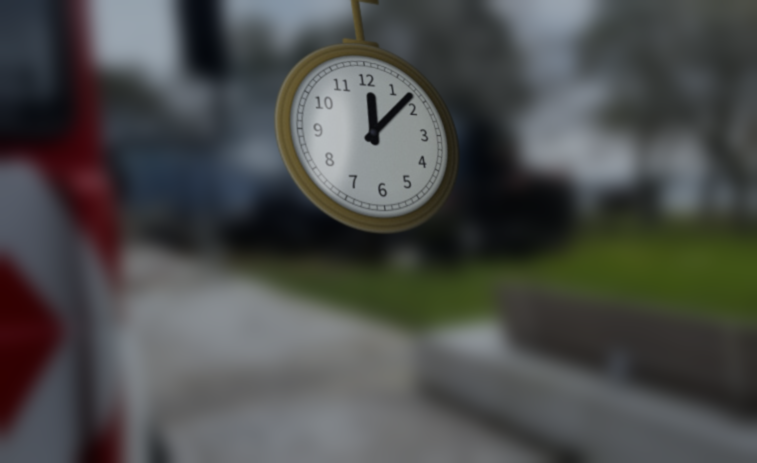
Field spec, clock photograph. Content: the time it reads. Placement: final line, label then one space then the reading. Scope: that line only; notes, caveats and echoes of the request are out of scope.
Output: 12:08
